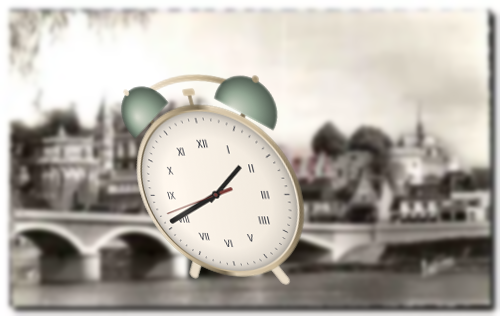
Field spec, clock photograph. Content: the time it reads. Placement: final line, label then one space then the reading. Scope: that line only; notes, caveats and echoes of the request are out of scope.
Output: 1:40:42
